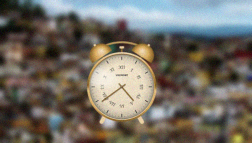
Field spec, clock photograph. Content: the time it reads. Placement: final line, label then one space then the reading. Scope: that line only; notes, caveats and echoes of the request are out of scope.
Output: 4:39
